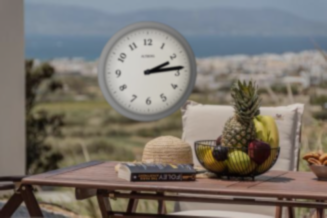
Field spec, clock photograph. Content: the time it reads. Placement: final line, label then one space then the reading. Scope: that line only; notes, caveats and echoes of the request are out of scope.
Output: 2:14
